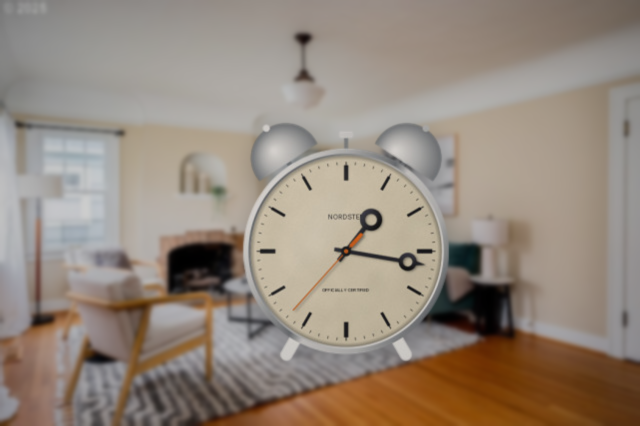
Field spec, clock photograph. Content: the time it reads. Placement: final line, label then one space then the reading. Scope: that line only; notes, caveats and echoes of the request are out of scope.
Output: 1:16:37
